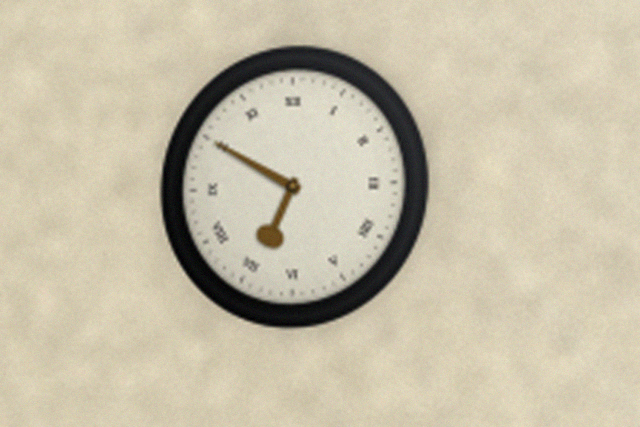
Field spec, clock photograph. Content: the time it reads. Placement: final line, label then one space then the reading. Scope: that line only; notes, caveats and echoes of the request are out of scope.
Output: 6:50
